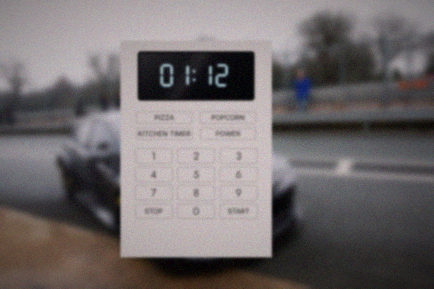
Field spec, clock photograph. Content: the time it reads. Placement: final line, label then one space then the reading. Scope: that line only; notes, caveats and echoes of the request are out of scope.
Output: 1:12
